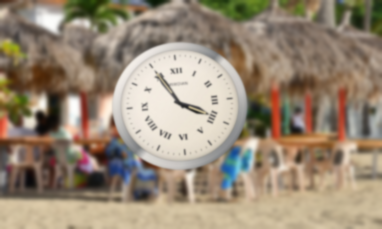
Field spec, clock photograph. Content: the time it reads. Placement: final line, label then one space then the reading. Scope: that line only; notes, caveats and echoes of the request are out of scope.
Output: 3:55
